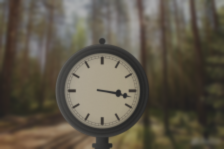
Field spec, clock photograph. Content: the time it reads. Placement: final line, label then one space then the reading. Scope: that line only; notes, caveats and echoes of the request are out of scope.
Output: 3:17
